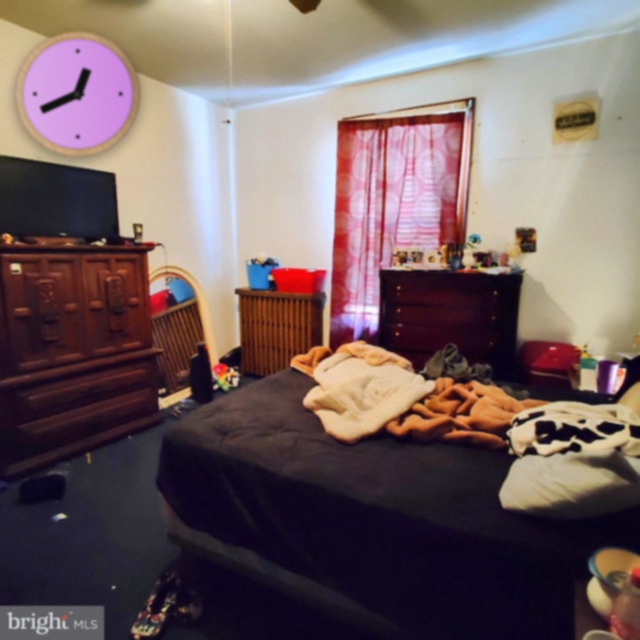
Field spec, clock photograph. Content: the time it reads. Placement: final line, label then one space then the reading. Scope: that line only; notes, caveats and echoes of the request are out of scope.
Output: 12:41
